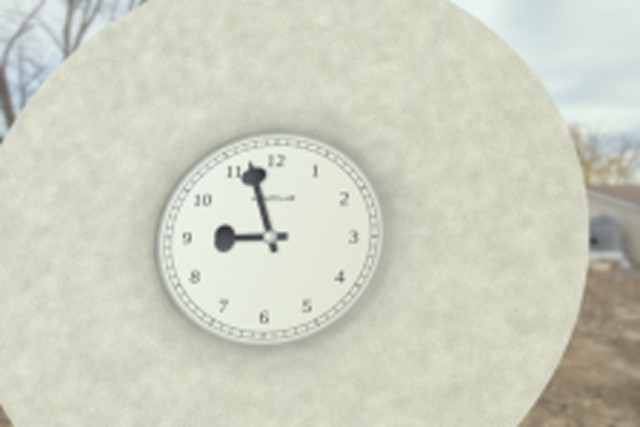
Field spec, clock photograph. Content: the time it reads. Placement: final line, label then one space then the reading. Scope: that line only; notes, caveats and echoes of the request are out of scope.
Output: 8:57
